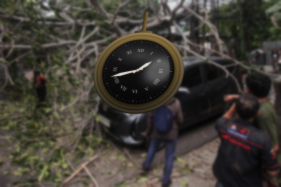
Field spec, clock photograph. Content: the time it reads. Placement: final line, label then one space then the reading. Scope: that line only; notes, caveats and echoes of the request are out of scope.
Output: 1:42
